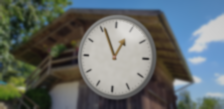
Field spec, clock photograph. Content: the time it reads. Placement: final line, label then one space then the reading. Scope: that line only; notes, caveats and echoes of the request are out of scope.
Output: 12:56
